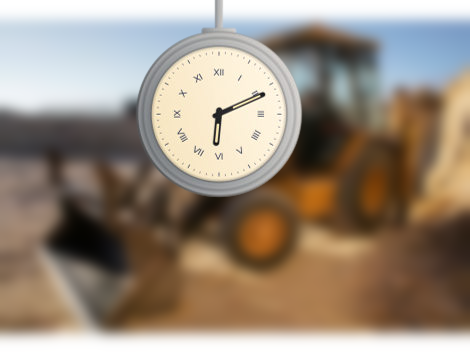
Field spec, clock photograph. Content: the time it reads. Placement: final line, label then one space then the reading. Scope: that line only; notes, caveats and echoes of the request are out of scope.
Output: 6:11
